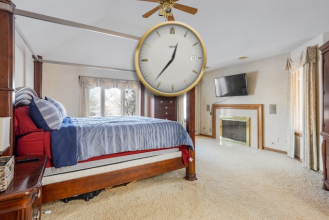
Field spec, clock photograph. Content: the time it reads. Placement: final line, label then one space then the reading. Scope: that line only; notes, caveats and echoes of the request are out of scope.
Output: 12:37
